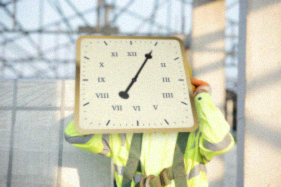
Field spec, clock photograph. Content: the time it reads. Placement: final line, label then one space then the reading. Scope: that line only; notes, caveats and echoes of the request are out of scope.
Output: 7:05
